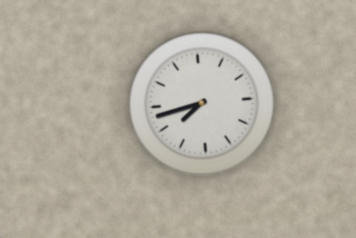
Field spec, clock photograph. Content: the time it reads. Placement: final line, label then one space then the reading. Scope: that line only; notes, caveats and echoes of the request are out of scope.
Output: 7:43
